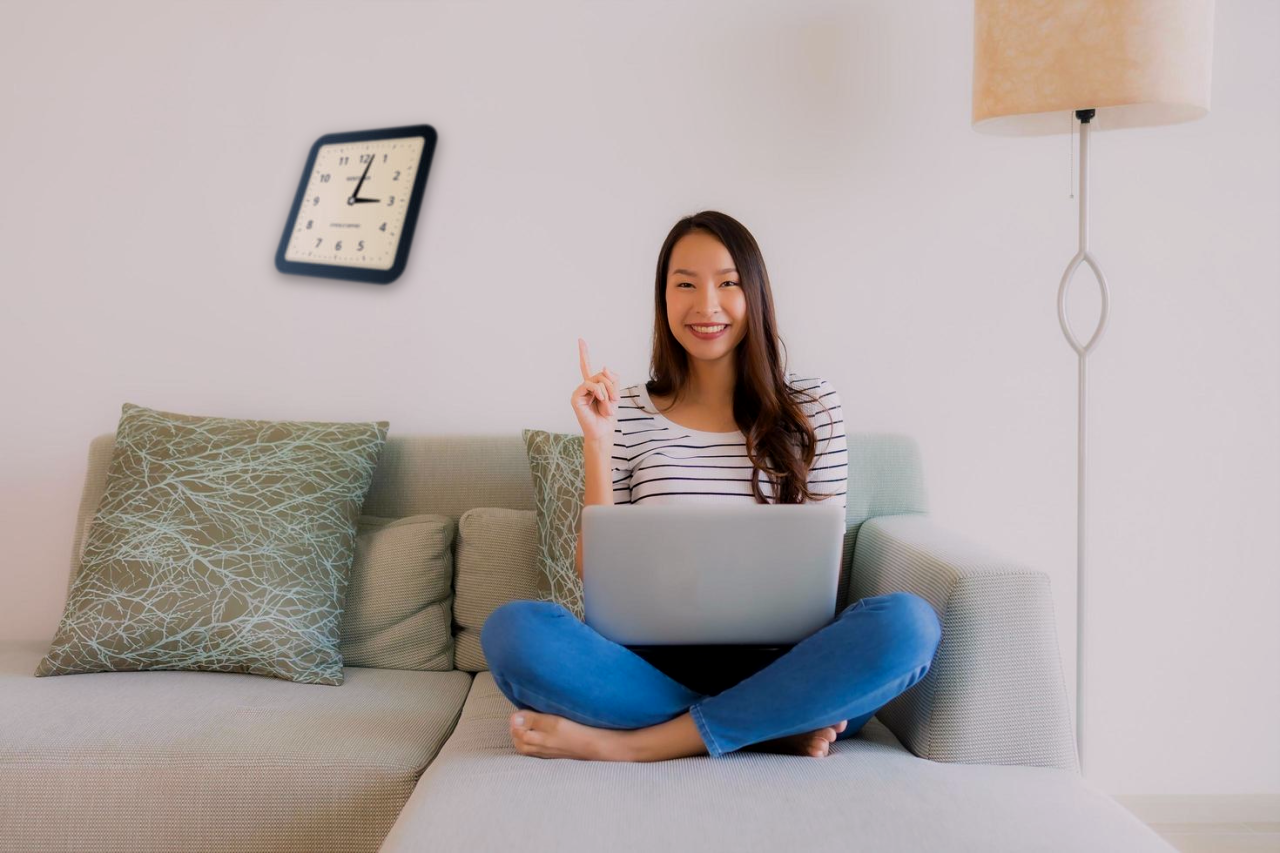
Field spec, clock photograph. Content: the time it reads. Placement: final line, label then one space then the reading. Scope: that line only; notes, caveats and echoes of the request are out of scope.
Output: 3:02
